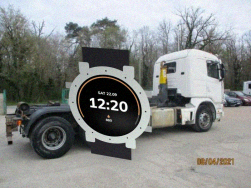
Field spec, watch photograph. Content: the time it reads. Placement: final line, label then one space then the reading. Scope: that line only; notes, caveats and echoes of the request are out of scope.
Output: 12:20
